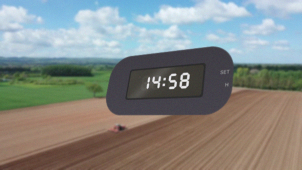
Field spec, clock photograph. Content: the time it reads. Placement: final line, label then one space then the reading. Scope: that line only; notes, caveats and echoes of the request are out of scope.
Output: 14:58
